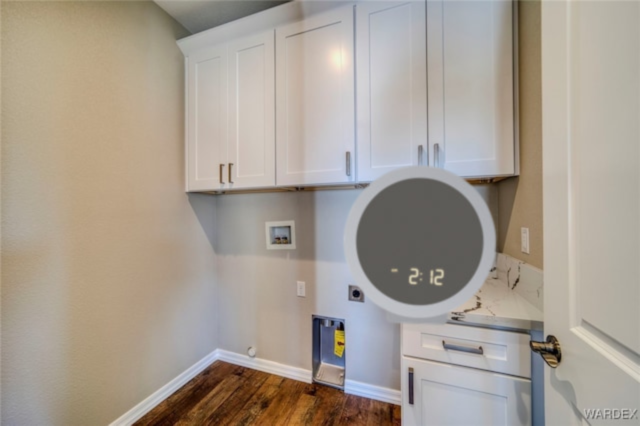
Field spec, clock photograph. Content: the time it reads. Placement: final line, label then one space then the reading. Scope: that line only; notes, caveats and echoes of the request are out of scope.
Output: 2:12
